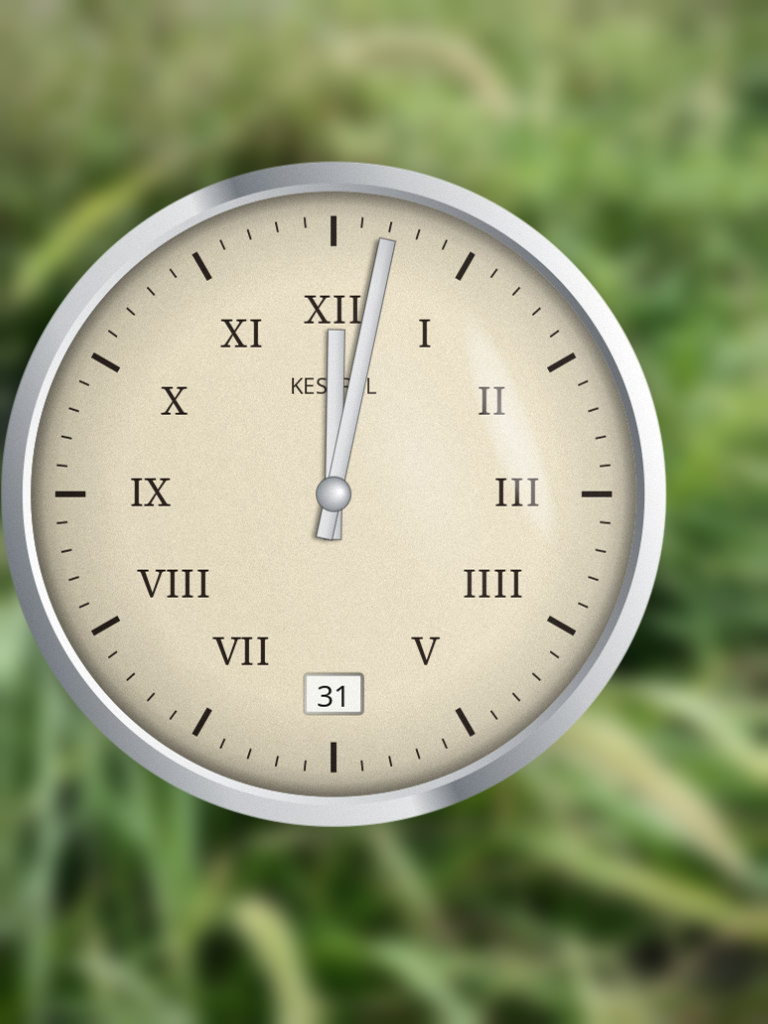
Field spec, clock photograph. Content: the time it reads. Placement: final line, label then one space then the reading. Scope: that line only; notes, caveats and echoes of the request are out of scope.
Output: 12:02
